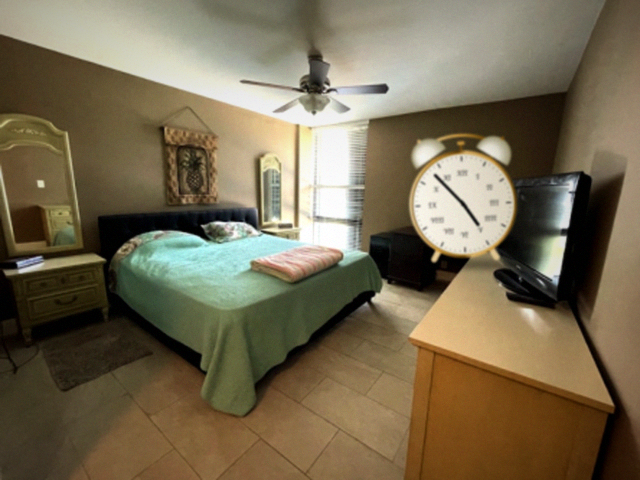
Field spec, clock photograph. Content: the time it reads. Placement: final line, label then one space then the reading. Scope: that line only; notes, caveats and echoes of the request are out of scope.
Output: 4:53
